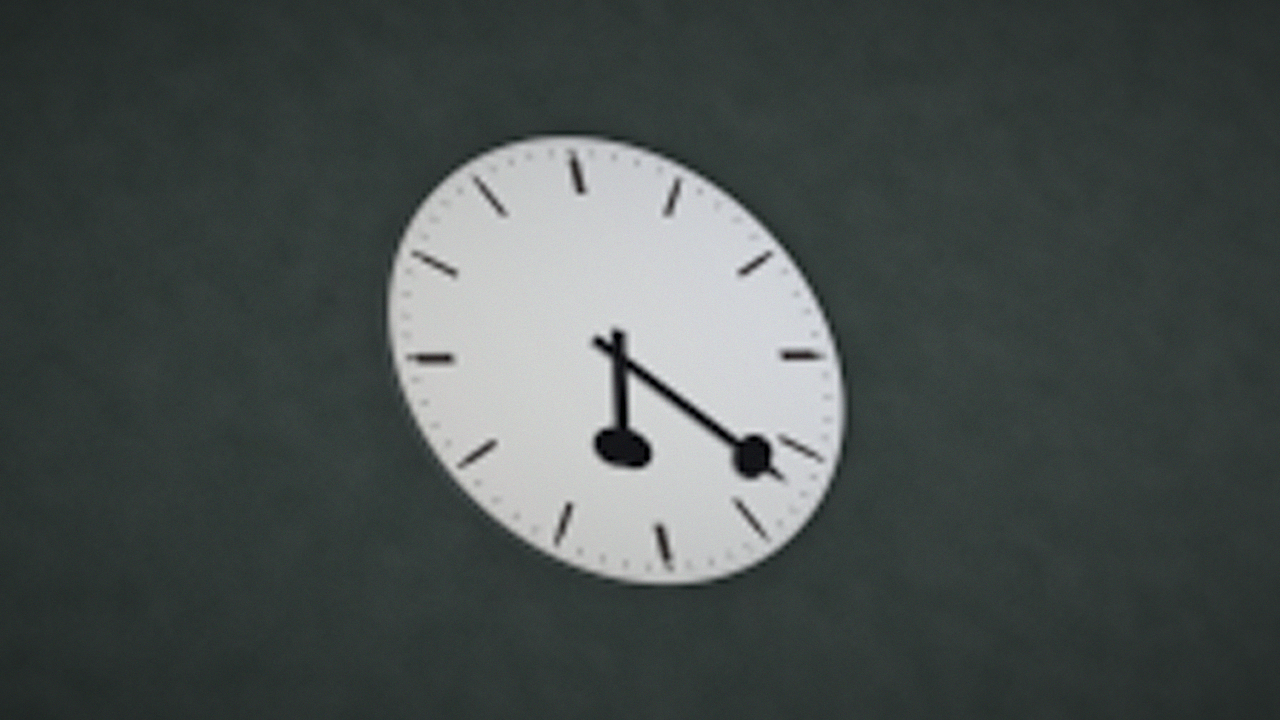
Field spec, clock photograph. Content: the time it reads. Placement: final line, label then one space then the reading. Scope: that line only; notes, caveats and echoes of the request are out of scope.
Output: 6:22
